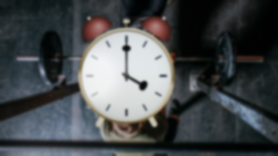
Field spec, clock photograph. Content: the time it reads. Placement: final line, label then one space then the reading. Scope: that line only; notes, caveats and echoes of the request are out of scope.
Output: 4:00
